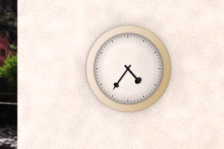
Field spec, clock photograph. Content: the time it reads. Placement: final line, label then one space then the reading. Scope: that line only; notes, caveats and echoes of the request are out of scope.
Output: 4:36
